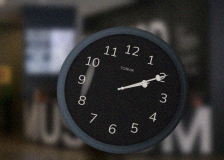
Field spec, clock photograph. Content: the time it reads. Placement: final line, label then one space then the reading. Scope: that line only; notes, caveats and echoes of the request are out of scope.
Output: 2:10
